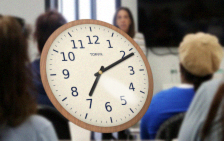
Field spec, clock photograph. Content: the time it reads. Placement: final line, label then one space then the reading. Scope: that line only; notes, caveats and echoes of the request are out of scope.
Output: 7:11
